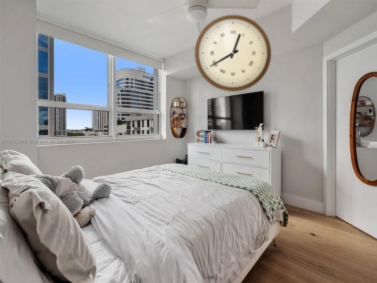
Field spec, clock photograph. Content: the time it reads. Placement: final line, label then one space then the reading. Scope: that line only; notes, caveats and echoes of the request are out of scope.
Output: 12:40
